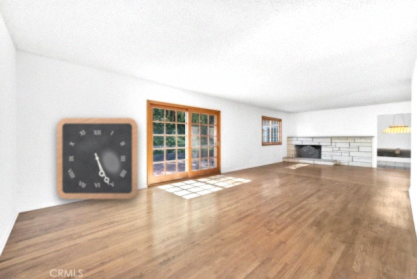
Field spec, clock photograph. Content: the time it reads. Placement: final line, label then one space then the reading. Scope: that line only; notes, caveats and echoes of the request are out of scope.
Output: 5:26
